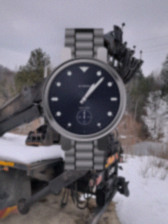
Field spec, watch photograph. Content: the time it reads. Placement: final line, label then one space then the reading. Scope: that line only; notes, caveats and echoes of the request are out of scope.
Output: 1:07
